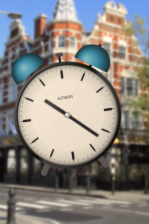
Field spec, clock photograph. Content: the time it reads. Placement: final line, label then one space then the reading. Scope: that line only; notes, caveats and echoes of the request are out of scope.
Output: 10:22
